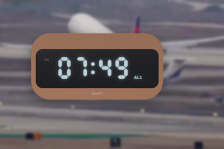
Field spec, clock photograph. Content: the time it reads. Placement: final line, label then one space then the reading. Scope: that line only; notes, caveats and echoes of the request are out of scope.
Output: 7:49
